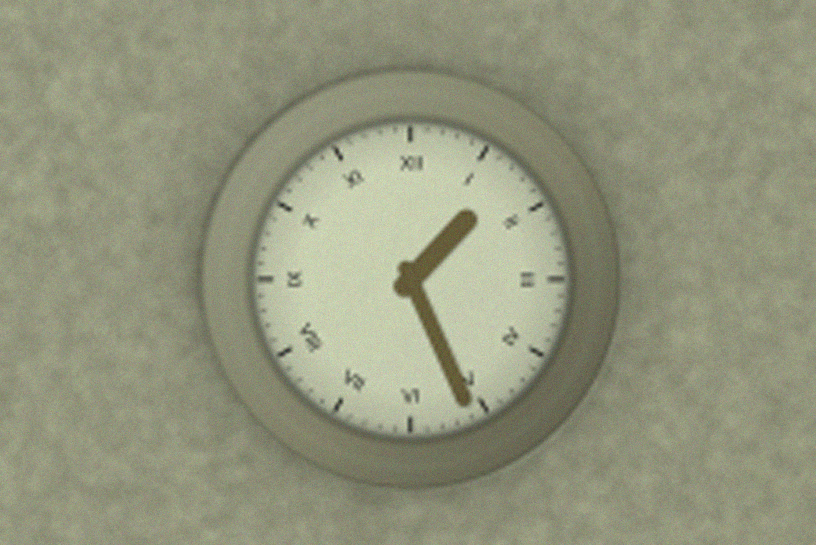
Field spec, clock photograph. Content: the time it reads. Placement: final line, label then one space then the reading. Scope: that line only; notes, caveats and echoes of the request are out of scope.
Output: 1:26
